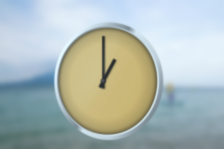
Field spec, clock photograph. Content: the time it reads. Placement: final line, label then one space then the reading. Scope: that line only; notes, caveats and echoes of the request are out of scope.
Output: 1:00
